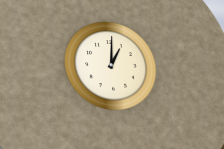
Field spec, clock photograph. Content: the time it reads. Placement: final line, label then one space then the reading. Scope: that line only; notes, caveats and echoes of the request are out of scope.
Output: 1:01
